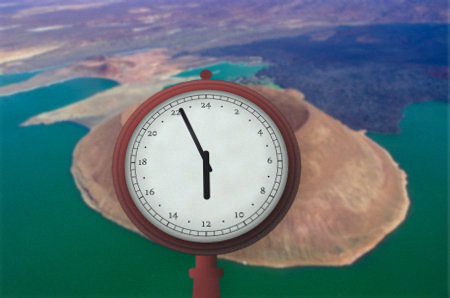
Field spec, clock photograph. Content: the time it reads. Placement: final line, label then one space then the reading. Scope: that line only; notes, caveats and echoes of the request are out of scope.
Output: 11:56
